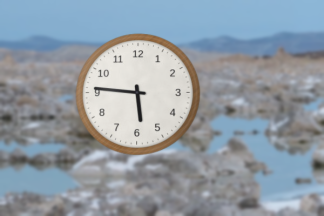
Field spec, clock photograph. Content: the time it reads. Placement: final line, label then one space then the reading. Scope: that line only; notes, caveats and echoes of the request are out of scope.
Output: 5:46
